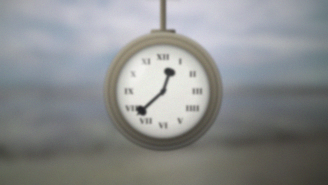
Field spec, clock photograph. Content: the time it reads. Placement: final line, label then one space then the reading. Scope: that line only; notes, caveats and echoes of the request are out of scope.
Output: 12:38
